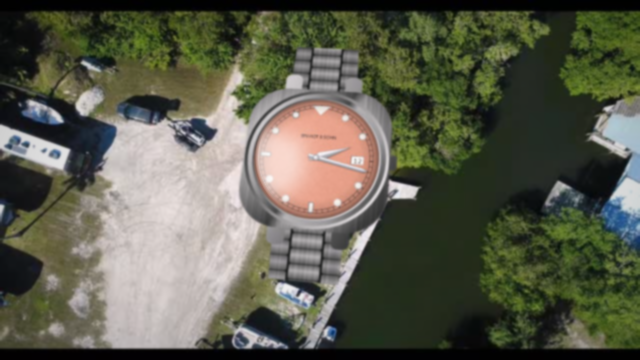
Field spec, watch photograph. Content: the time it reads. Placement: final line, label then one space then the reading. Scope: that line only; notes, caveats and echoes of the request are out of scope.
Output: 2:17
